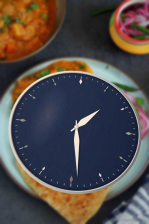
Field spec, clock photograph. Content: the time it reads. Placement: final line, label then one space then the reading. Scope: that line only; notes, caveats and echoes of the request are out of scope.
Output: 1:29
